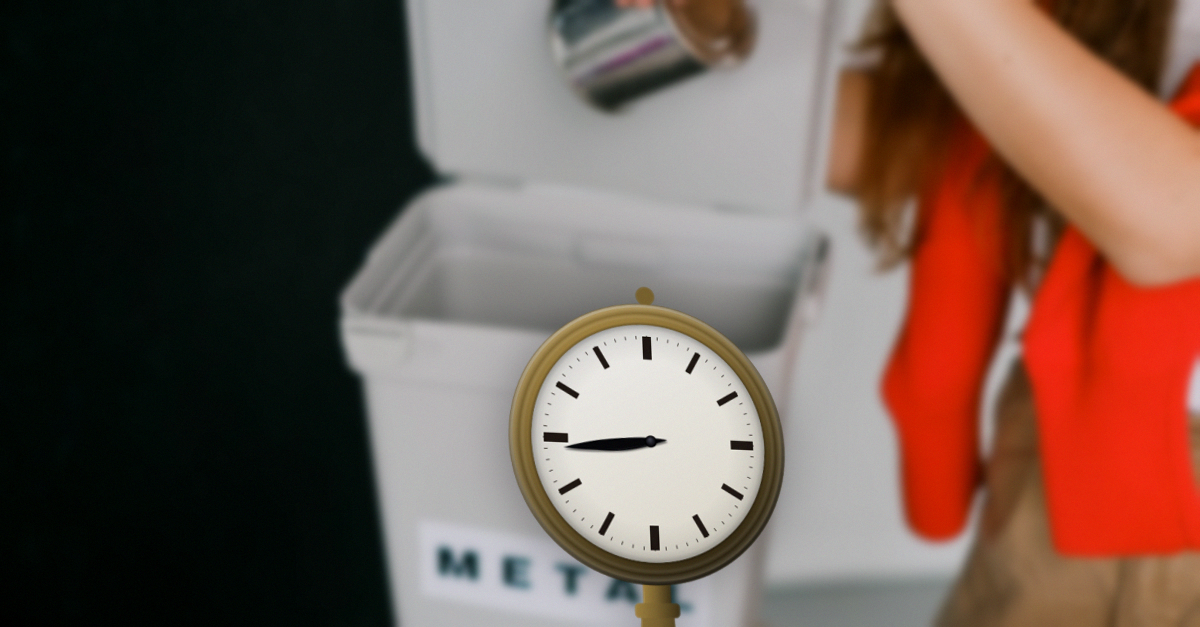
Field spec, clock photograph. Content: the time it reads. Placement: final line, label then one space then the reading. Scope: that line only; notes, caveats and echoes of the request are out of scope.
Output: 8:44
